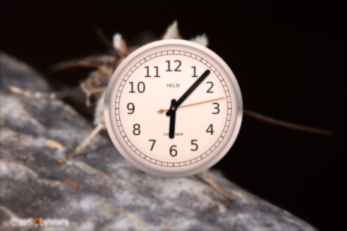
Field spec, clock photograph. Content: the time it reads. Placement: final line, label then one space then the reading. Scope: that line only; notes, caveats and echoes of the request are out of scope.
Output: 6:07:13
